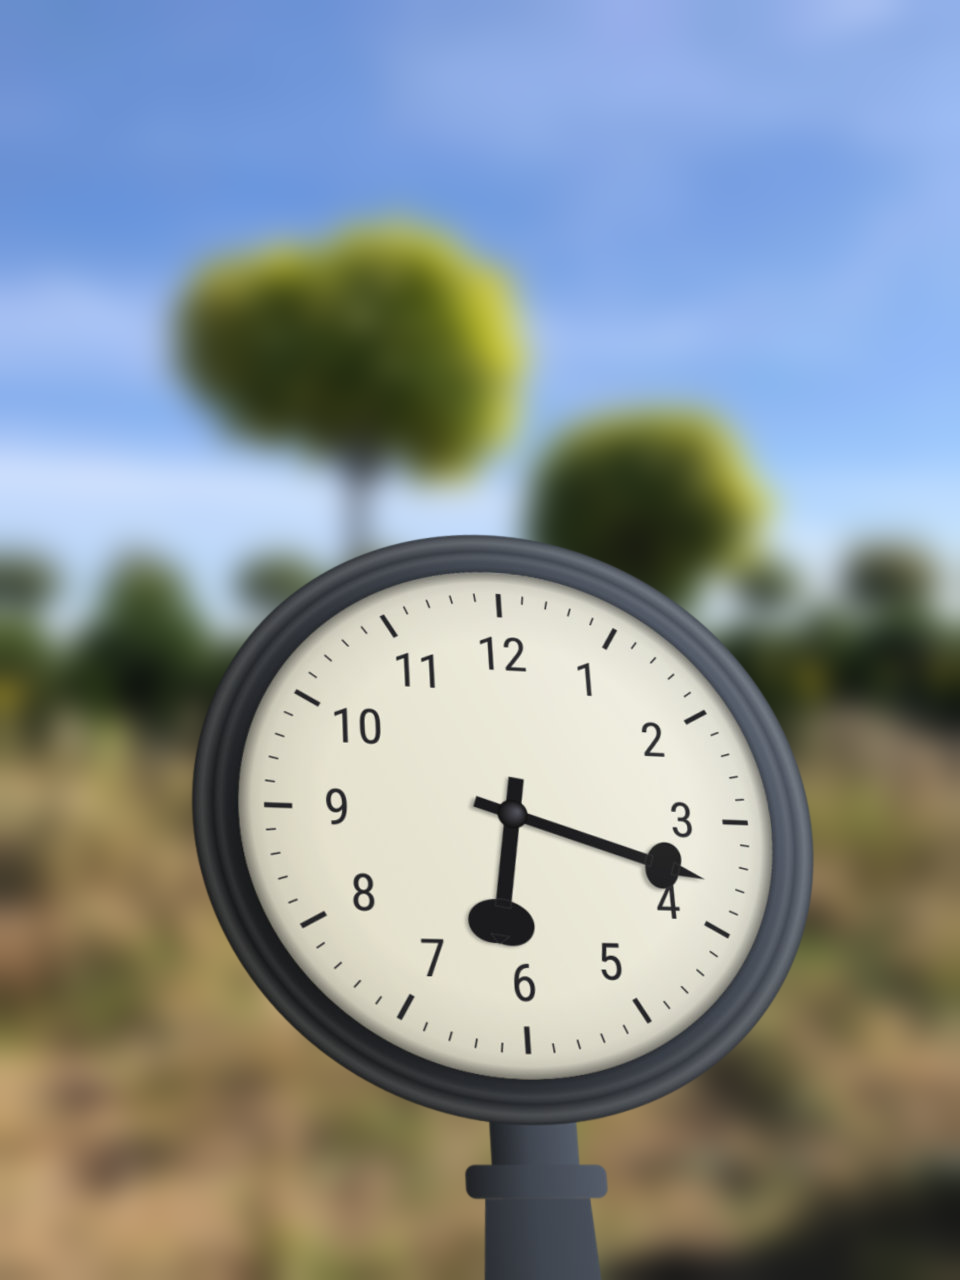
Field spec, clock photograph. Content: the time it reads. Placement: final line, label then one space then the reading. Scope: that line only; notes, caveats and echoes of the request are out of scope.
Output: 6:18
